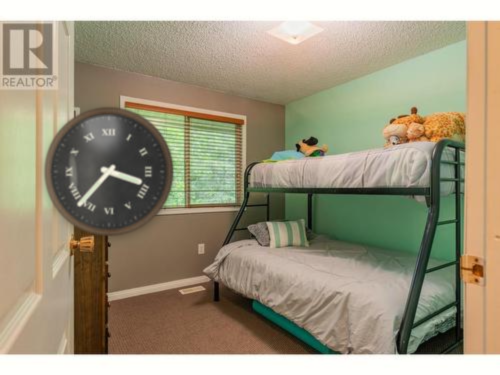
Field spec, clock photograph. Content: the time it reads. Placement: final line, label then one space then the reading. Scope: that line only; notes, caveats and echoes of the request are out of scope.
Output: 3:37
